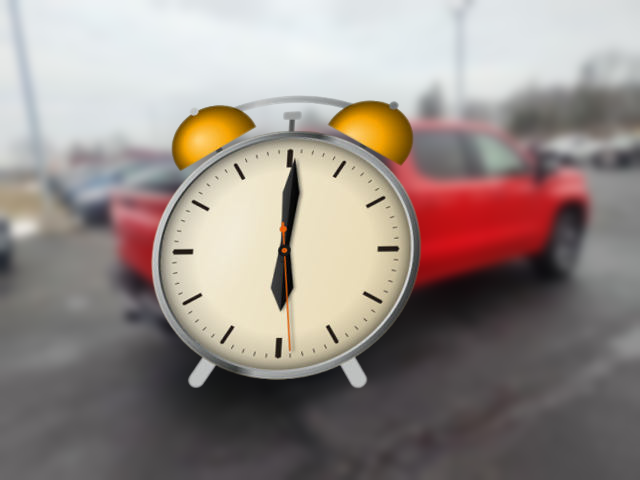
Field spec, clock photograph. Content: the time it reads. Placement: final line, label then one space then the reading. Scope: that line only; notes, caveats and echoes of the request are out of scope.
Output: 6:00:29
